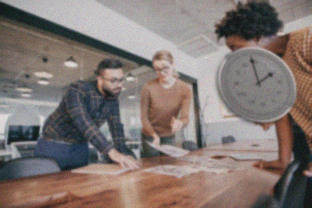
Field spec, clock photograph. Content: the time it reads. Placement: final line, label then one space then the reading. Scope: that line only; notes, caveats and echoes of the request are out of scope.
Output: 1:59
